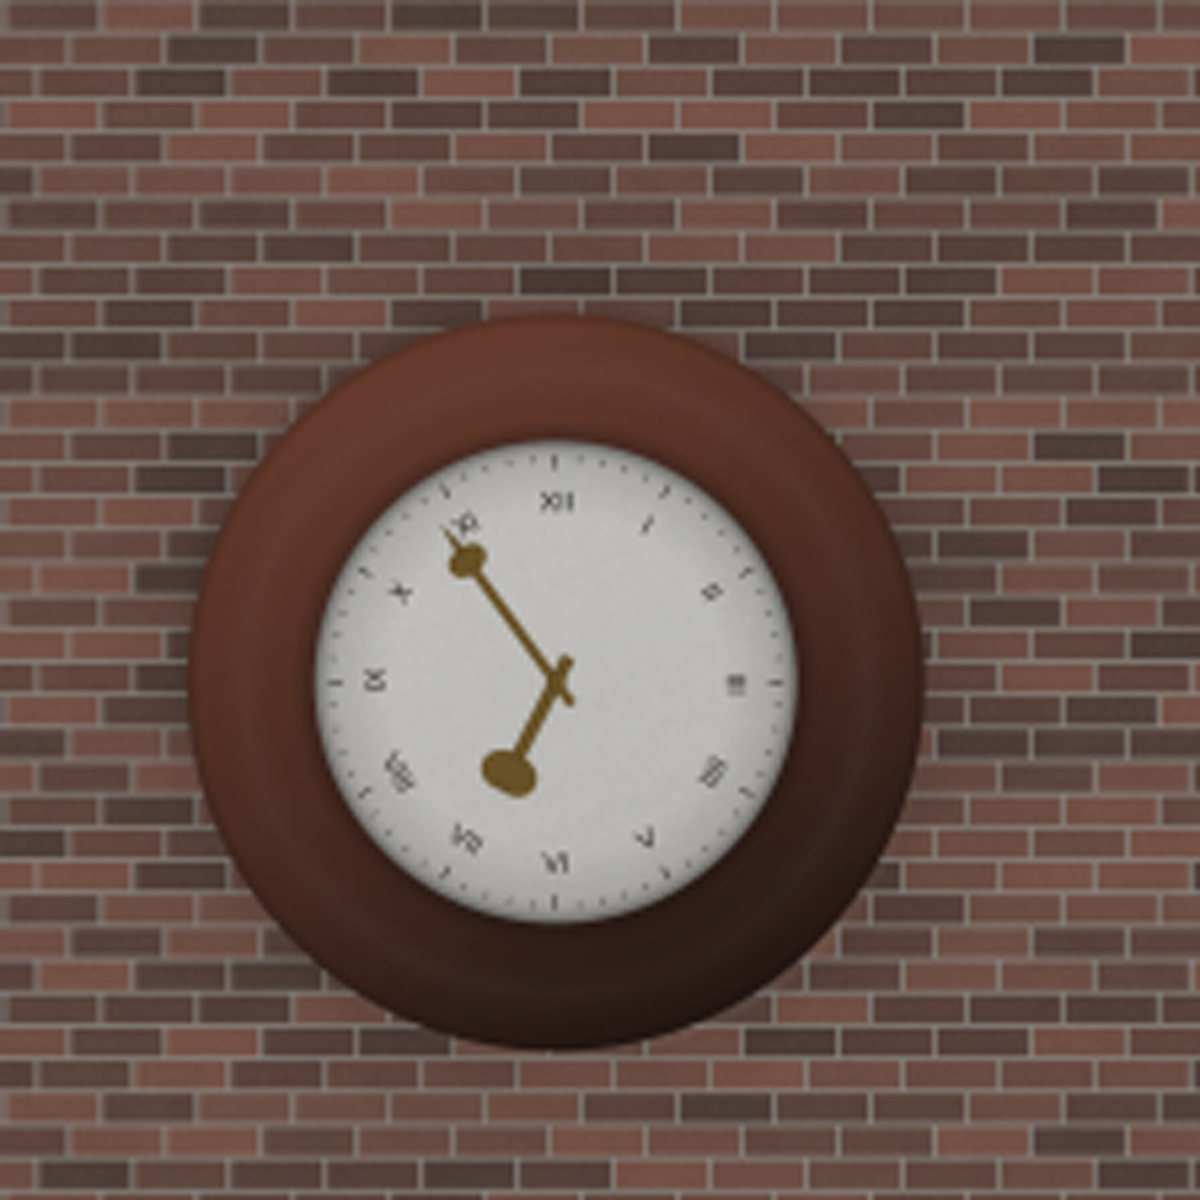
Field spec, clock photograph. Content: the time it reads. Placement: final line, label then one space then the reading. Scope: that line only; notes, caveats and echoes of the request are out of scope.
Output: 6:54
